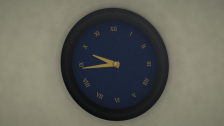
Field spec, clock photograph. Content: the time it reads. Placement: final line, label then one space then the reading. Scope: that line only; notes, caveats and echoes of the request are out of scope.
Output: 9:44
